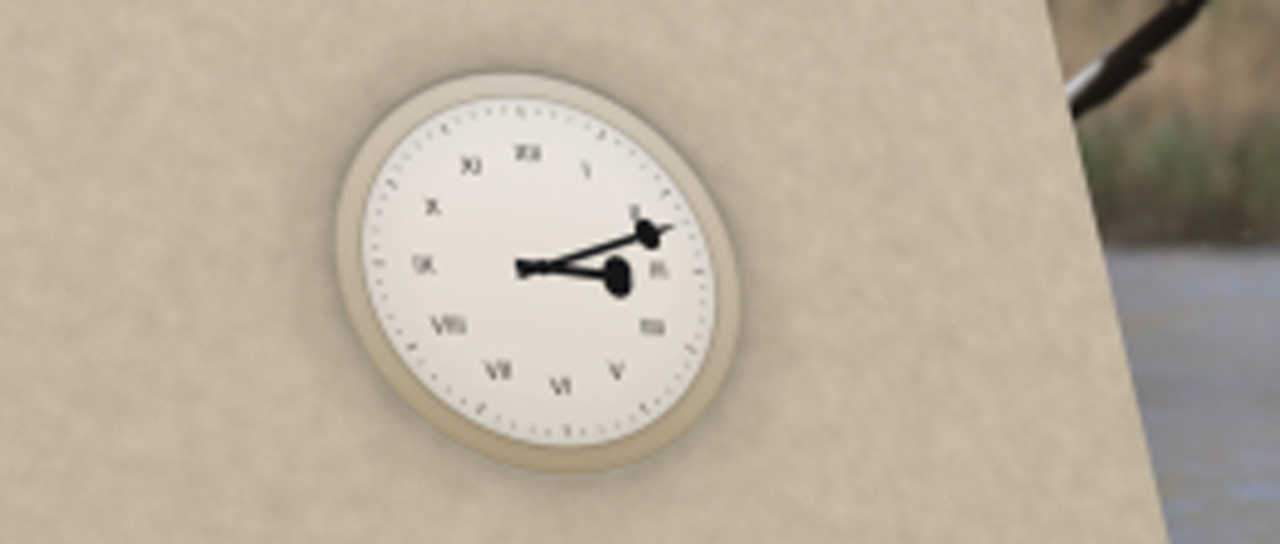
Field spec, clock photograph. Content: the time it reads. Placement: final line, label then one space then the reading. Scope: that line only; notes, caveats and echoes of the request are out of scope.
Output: 3:12
